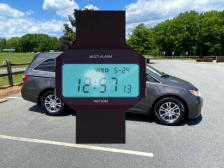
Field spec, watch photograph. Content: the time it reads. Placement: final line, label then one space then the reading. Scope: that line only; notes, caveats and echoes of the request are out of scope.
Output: 12:57:13
